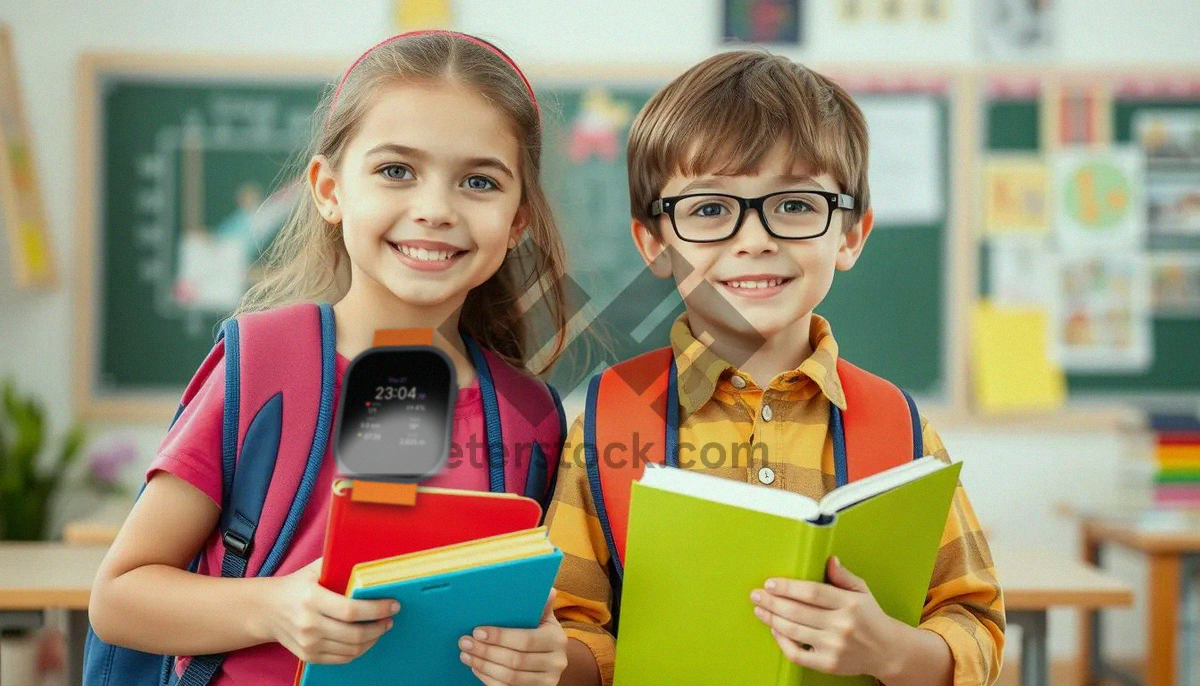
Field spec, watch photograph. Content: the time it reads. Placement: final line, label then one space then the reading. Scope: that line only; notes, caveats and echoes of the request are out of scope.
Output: 23:04
